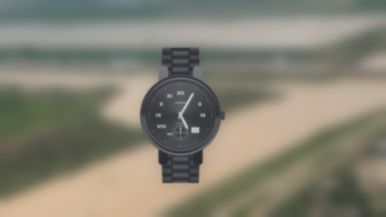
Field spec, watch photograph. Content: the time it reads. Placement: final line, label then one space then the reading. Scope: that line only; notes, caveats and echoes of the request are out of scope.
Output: 5:05
